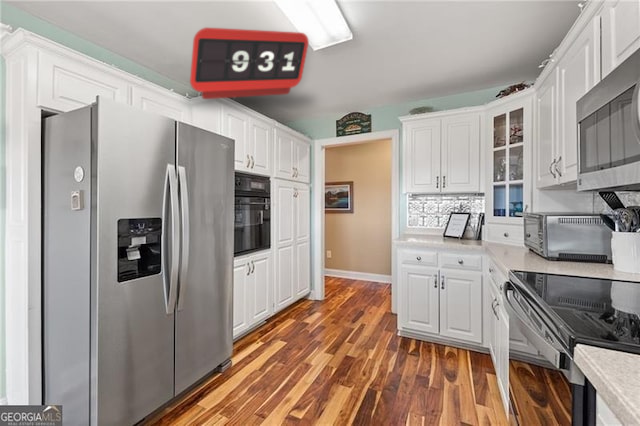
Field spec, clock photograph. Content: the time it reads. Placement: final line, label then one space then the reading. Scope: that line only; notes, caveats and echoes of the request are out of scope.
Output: 9:31
